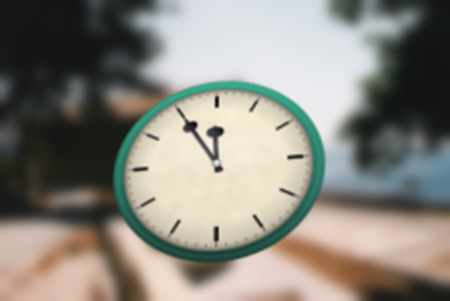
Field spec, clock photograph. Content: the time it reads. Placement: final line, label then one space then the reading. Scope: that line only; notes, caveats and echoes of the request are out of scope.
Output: 11:55
